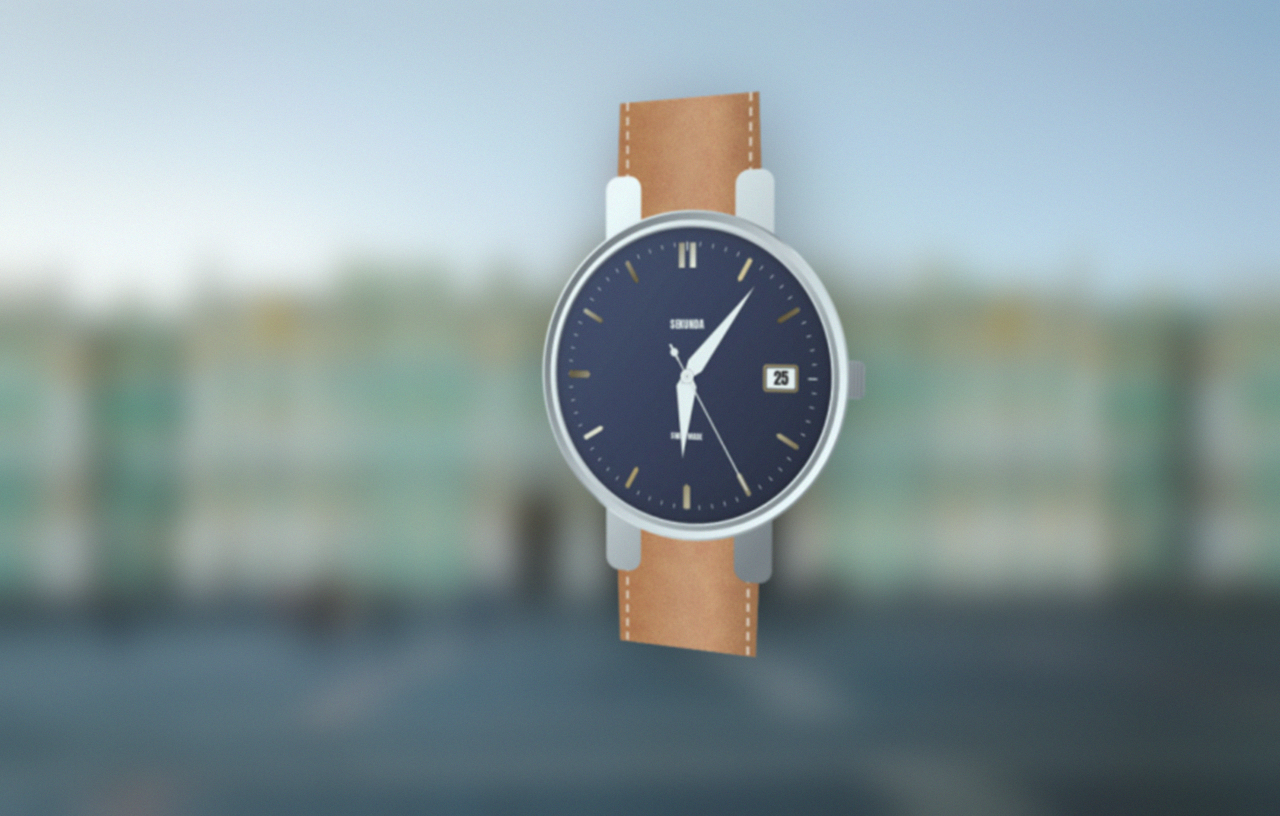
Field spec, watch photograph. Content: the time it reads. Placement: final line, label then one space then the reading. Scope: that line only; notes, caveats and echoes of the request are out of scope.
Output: 6:06:25
